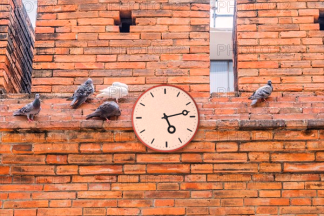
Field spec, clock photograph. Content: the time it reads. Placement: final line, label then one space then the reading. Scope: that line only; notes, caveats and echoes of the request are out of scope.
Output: 5:13
